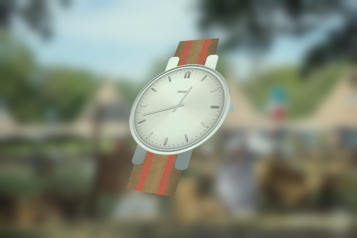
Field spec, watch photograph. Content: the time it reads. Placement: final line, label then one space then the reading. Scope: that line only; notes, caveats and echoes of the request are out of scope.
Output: 12:42
